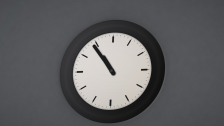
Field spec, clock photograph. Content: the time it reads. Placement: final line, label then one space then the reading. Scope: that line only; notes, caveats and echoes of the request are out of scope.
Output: 10:54
